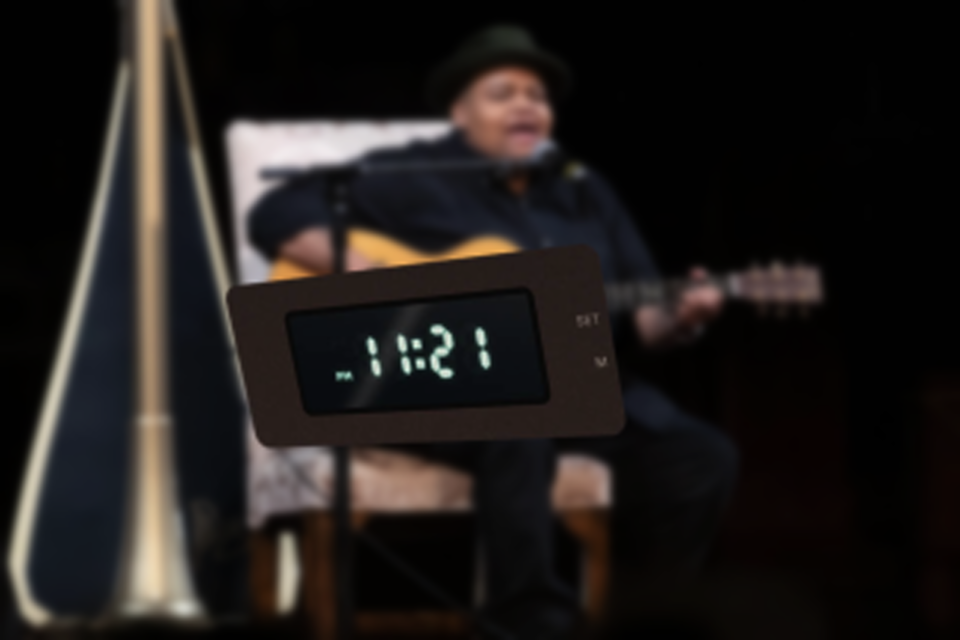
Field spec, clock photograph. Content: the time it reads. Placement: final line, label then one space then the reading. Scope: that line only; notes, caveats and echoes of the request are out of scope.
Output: 11:21
